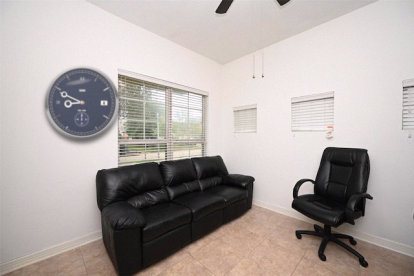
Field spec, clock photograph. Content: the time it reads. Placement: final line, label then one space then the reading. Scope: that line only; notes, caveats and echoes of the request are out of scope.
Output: 8:49
